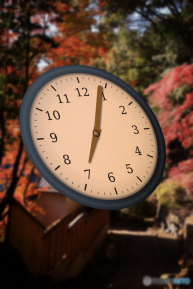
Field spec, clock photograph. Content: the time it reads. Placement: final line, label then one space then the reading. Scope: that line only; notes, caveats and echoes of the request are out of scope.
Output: 7:04
